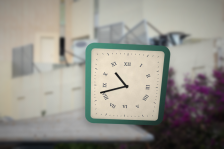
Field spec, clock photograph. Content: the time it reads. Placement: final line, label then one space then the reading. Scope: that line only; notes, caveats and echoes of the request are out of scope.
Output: 10:42
